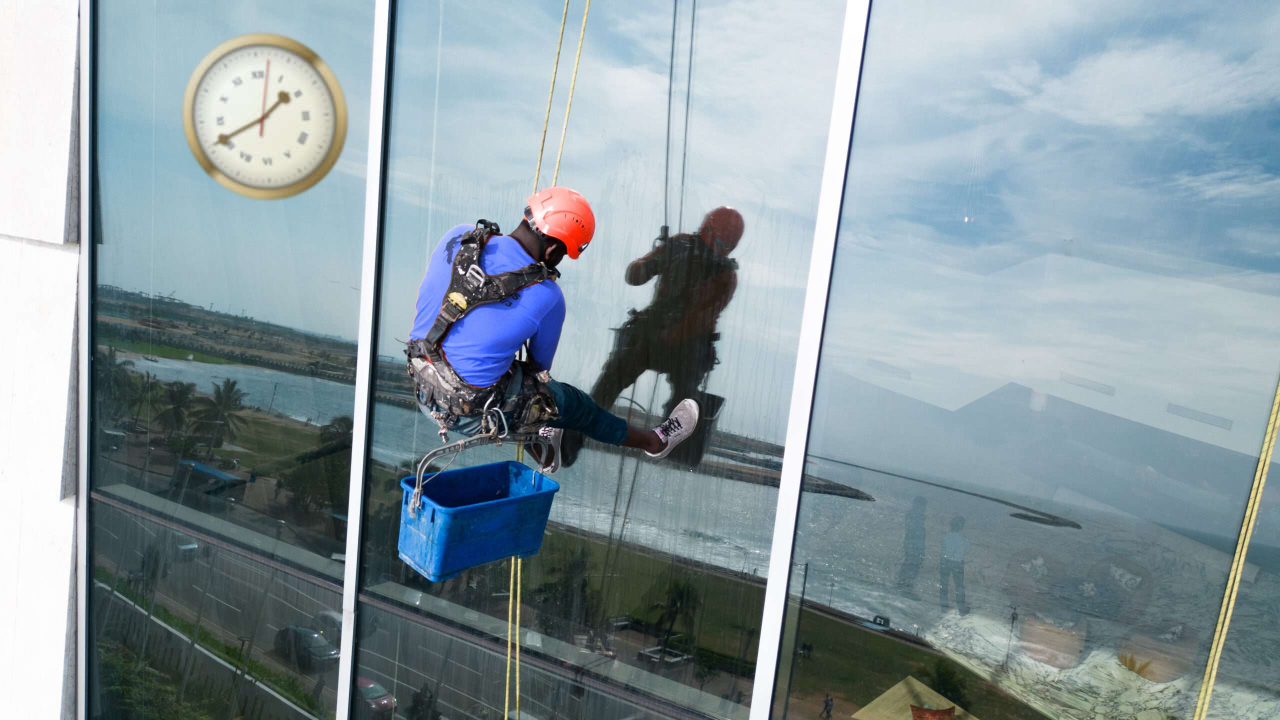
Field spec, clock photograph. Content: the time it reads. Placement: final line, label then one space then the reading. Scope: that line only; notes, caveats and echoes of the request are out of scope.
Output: 1:41:02
